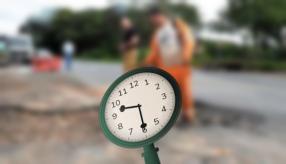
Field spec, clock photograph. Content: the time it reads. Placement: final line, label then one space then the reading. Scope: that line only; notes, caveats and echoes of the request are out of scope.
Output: 9:30
